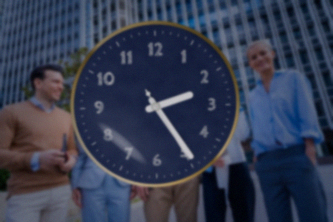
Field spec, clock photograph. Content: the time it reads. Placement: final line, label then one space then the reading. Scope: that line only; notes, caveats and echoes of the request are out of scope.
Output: 2:24:25
